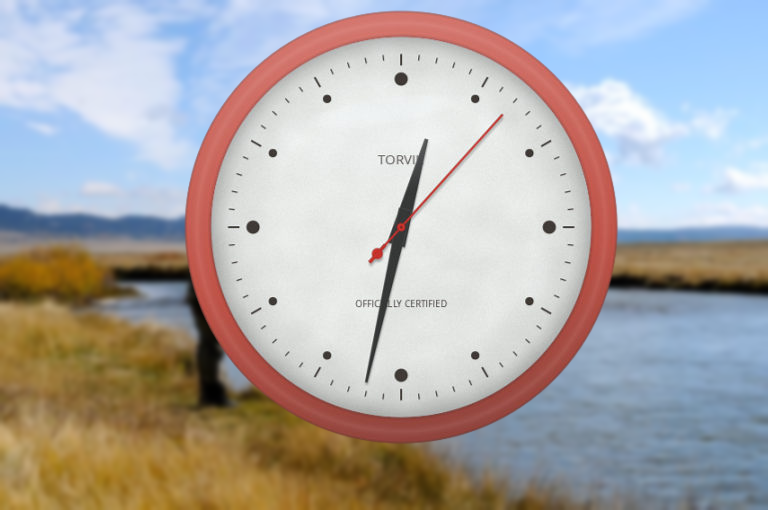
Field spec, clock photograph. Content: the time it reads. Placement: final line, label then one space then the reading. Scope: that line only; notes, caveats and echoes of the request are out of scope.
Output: 12:32:07
